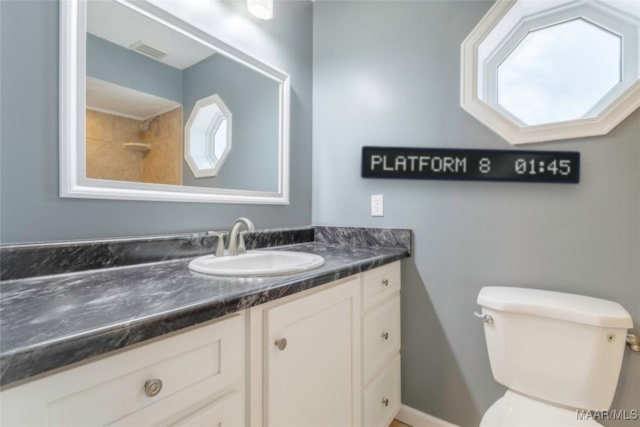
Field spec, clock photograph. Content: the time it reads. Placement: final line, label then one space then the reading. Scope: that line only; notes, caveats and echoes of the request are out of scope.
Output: 1:45
